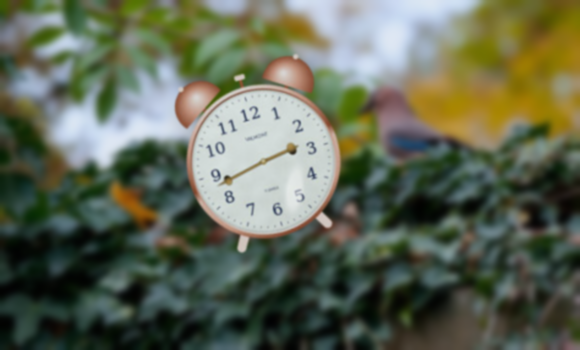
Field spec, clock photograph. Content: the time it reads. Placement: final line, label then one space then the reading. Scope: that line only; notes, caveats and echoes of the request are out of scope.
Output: 2:43
